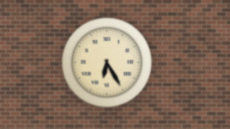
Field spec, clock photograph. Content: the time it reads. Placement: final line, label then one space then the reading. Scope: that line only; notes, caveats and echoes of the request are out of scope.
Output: 6:25
